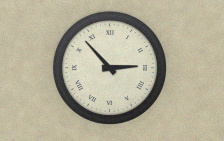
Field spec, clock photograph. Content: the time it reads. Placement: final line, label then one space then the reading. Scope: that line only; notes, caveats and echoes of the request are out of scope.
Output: 2:53
